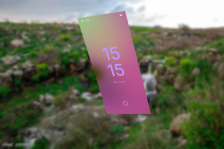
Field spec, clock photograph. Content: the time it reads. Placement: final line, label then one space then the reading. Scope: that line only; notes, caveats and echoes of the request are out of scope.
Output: 15:15
